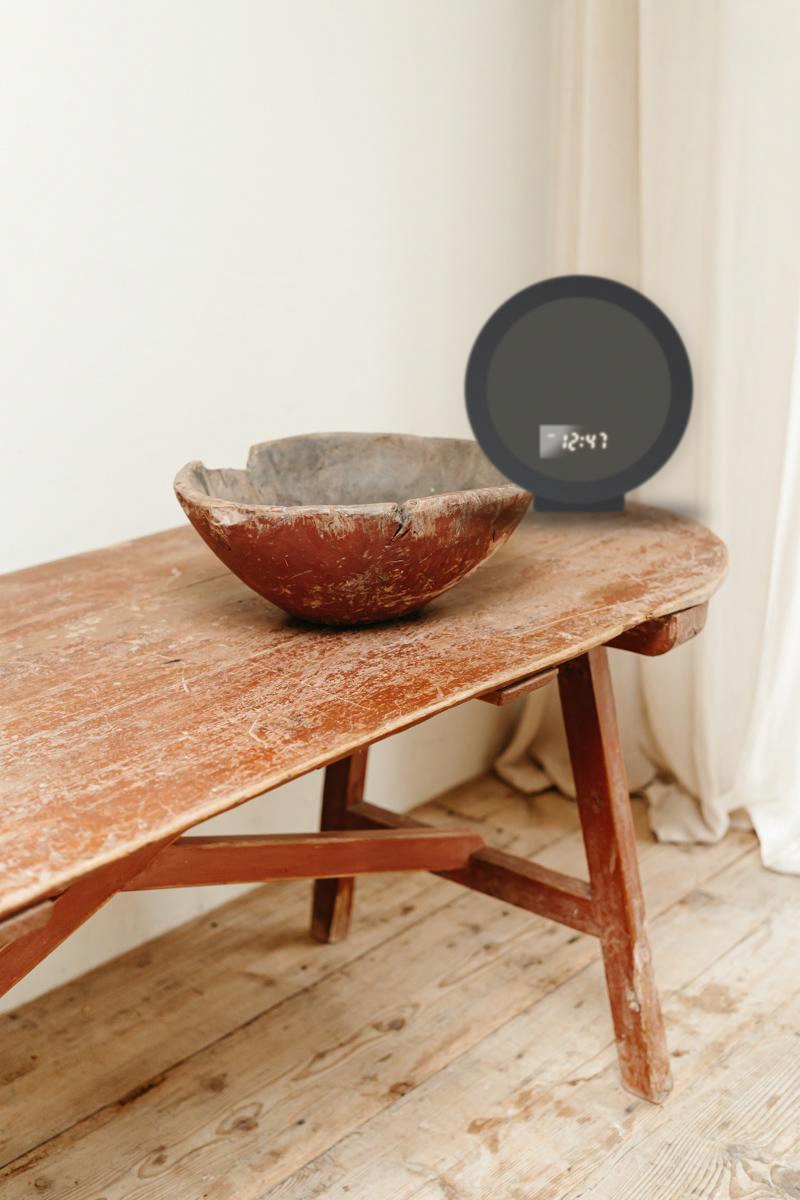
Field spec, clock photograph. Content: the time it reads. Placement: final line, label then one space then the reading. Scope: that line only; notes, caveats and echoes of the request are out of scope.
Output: 12:47
